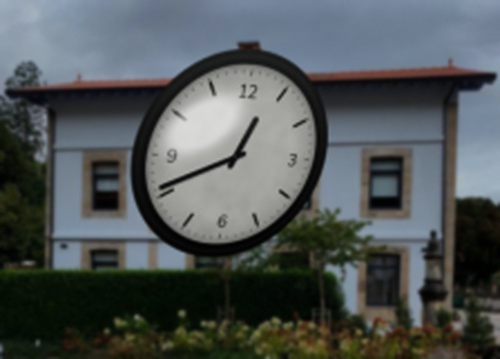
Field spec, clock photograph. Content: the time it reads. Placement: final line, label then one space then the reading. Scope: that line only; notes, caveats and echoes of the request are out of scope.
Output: 12:41
